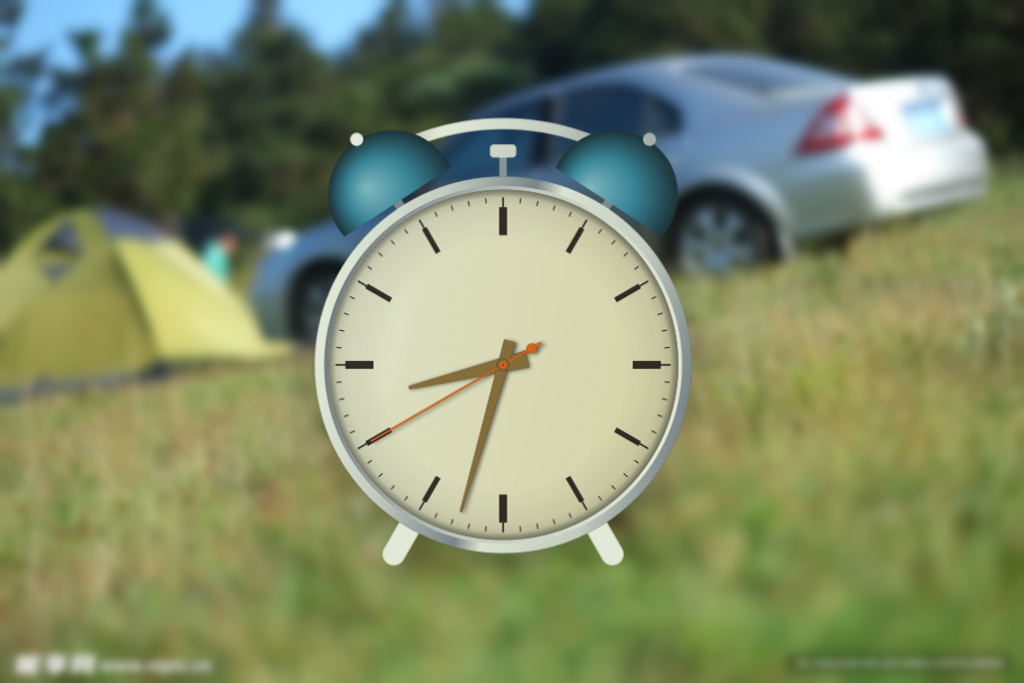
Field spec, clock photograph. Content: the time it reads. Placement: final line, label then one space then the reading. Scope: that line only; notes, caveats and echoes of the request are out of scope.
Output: 8:32:40
